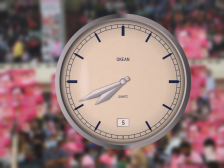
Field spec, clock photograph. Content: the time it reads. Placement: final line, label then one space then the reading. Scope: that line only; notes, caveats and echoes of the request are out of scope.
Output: 7:41
